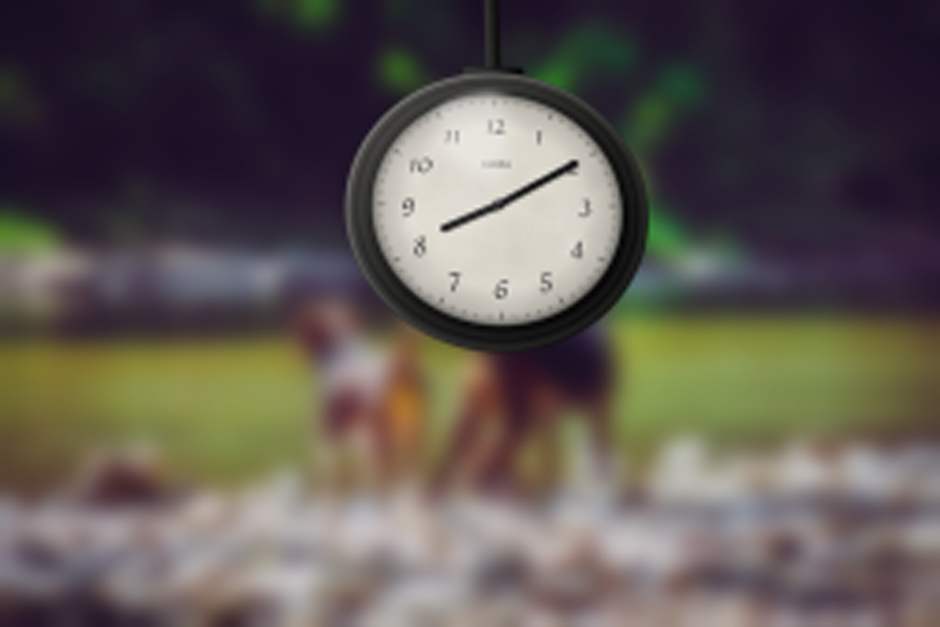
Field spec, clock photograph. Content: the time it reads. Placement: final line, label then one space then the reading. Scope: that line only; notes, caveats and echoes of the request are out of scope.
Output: 8:10
